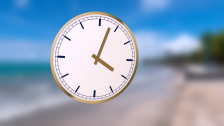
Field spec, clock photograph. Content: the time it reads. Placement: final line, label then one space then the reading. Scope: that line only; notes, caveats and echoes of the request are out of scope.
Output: 4:03
